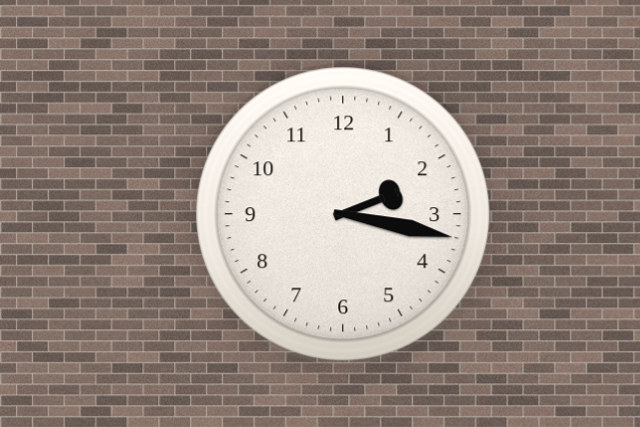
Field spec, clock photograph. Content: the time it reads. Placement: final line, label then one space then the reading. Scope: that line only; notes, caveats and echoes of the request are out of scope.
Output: 2:17
